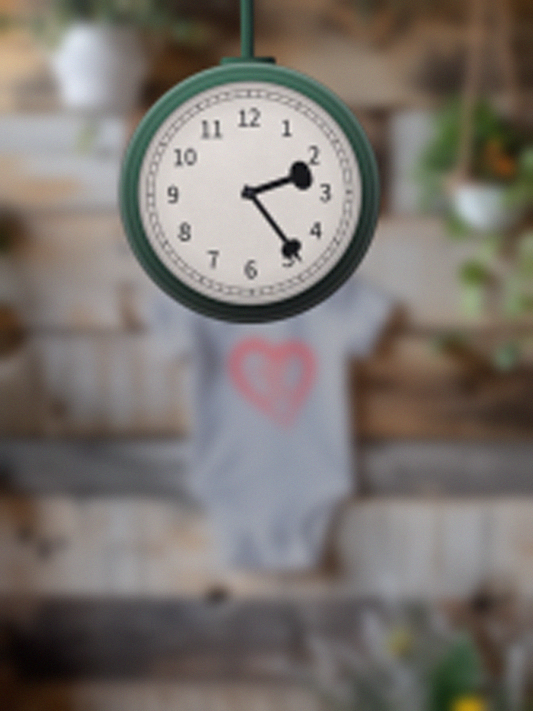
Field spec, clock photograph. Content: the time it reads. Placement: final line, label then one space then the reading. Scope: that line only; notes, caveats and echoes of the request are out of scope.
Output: 2:24
